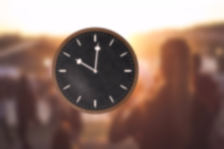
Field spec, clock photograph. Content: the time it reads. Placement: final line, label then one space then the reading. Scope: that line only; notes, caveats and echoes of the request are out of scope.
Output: 10:01
